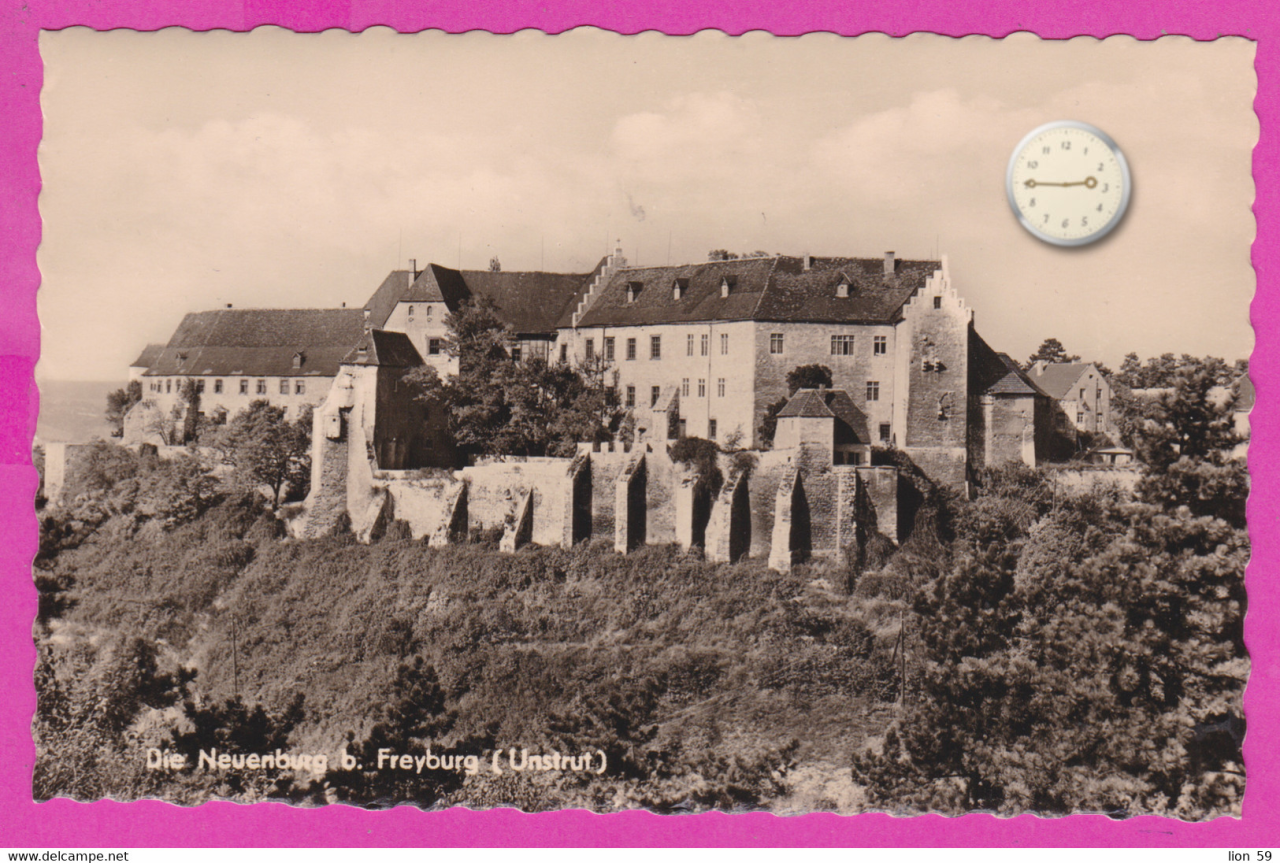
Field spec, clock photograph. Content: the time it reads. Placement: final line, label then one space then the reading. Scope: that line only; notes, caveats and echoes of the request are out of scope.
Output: 2:45
